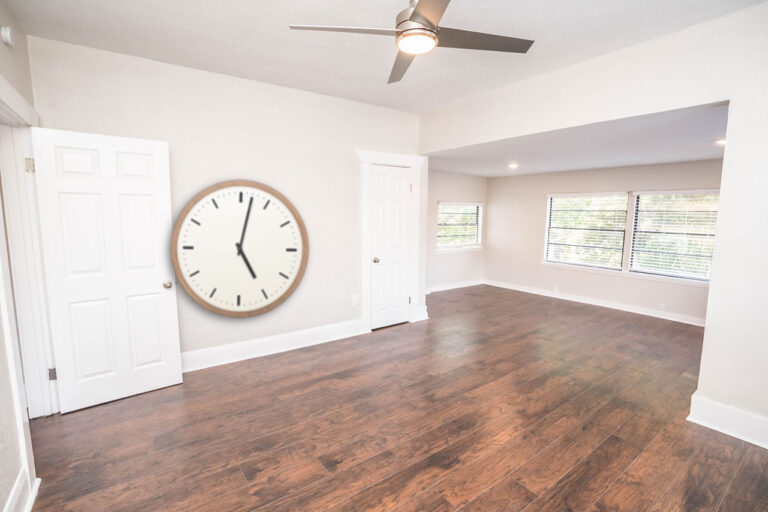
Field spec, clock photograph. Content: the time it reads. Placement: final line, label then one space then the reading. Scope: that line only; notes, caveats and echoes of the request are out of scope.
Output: 5:02
